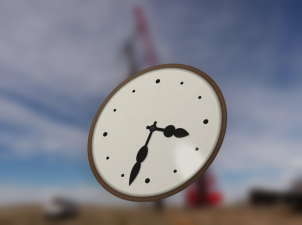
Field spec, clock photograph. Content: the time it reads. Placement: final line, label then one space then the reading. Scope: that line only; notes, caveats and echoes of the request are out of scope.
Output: 3:33
